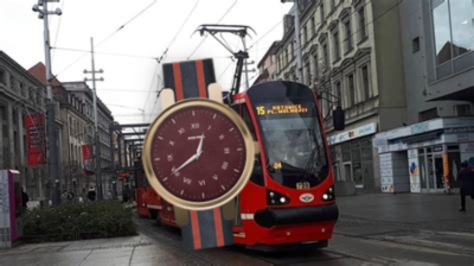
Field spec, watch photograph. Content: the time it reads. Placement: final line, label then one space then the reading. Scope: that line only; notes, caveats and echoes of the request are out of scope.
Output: 12:40
